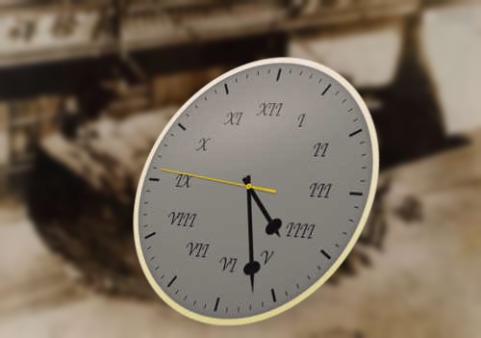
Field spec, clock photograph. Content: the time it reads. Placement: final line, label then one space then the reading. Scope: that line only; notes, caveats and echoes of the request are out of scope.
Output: 4:26:46
